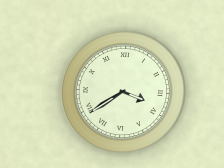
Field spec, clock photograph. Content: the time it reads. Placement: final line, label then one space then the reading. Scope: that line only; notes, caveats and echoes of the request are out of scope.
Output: 3:39
